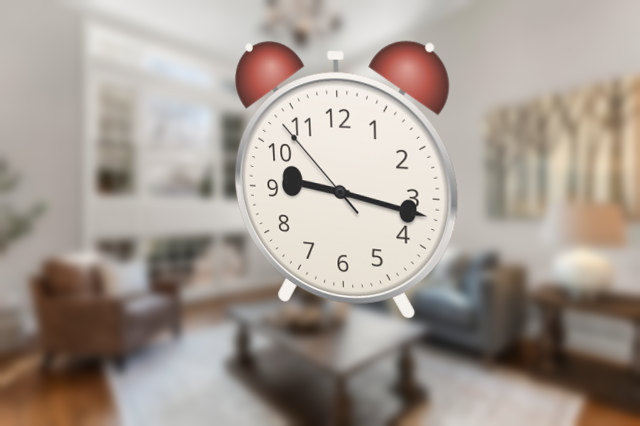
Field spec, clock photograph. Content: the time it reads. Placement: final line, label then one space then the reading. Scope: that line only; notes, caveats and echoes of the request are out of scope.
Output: 9:16:53
